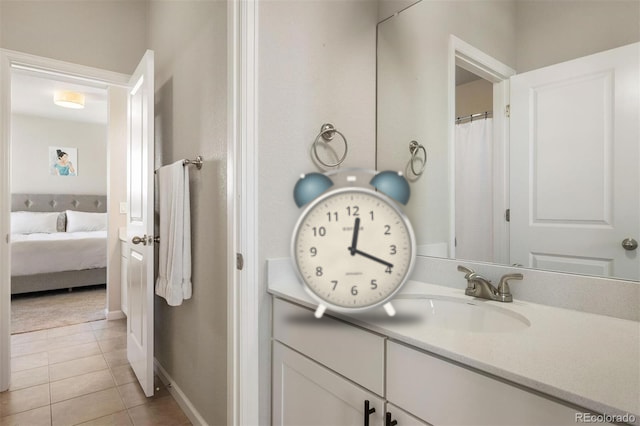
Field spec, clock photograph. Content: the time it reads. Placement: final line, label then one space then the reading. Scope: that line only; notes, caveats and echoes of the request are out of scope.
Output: 12:19
